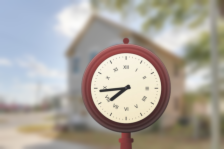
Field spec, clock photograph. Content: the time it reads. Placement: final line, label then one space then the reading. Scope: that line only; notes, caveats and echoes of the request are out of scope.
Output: 7:44
